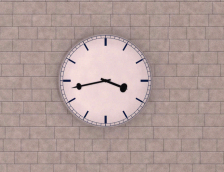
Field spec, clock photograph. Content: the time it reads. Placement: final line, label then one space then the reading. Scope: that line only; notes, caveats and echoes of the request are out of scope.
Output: 3:43
